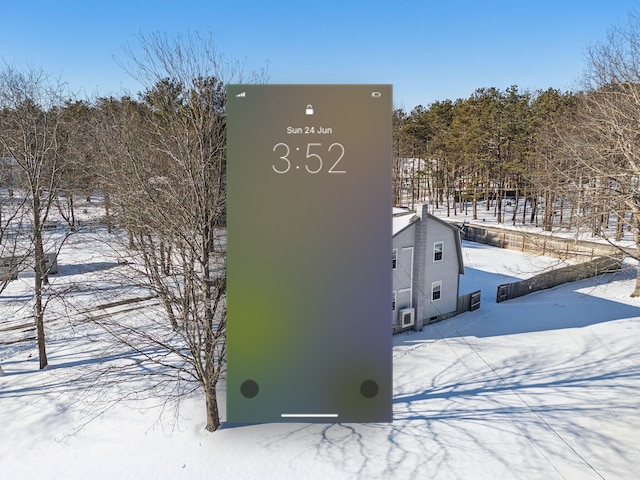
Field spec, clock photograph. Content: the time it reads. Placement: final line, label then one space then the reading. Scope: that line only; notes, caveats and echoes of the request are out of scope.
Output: 3:52
